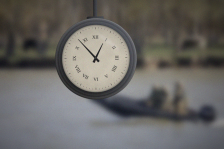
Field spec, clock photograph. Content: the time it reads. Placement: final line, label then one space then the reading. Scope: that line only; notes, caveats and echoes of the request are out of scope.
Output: 12:53
